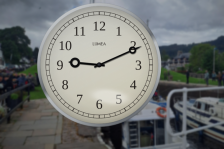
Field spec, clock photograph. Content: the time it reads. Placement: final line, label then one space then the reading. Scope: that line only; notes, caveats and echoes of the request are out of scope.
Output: 9:11
